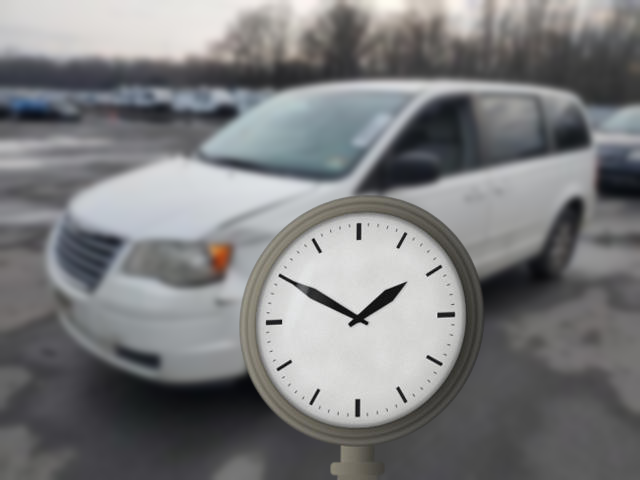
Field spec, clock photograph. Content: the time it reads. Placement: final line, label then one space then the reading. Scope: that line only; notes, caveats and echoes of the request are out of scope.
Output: 1:50
